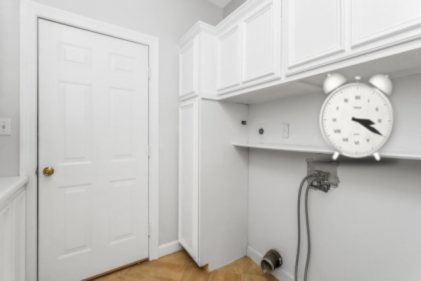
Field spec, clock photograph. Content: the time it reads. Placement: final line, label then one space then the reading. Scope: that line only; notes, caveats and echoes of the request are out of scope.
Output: 3:20
